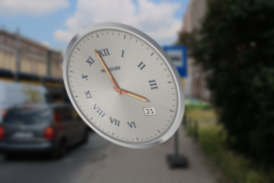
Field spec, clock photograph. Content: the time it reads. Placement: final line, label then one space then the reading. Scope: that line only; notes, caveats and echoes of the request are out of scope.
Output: 3:58
